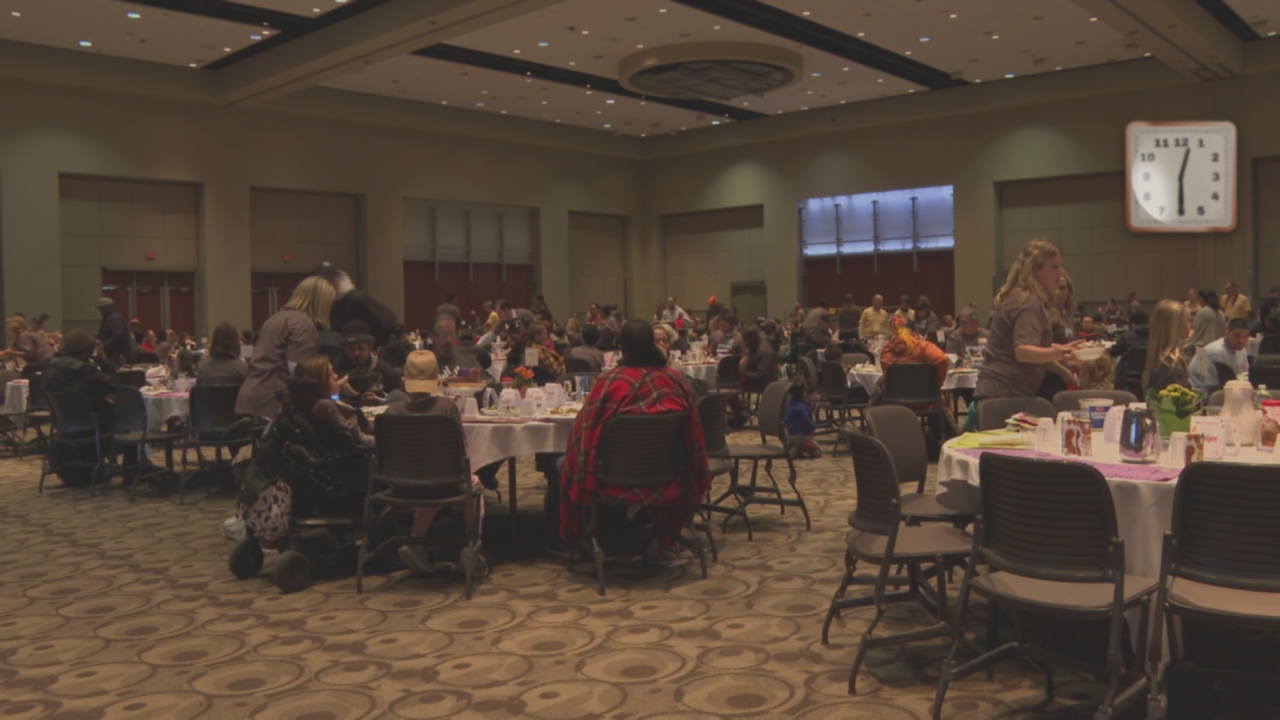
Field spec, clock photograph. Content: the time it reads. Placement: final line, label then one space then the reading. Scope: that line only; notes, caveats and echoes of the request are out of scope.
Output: 12:30
